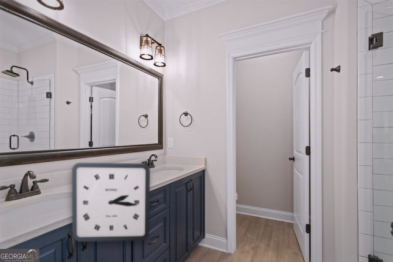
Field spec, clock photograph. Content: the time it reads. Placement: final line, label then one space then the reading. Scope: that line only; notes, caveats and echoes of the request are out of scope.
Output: 2:16
